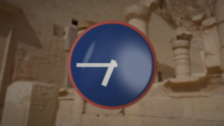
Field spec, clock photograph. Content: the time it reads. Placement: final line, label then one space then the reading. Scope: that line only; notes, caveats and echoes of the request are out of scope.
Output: 6:45
